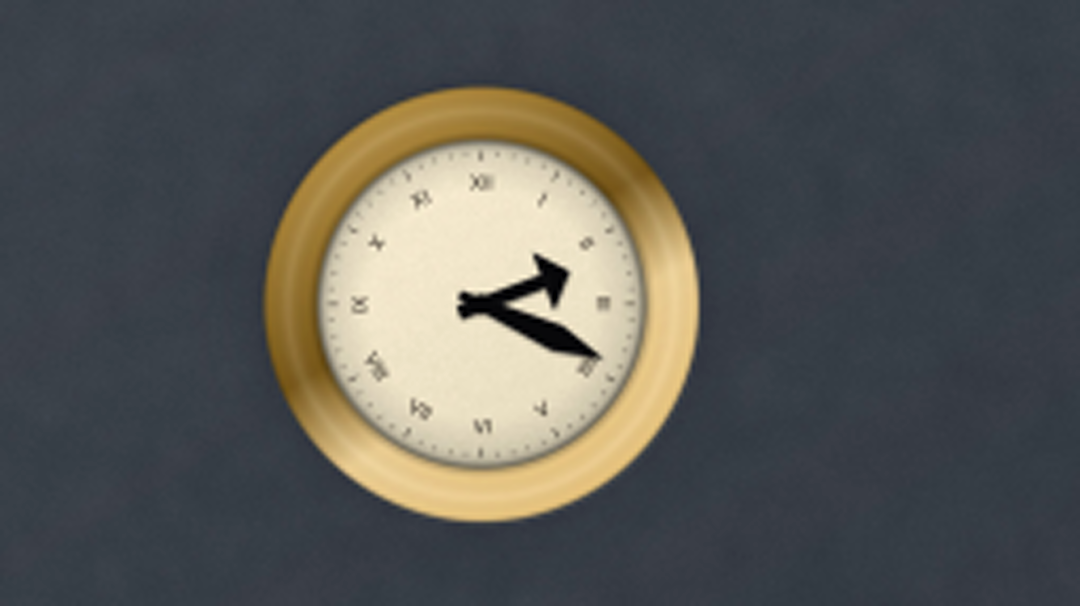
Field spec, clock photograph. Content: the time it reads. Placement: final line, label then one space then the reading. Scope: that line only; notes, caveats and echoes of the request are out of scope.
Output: 2:19
